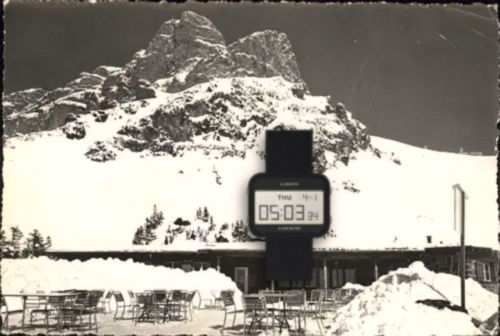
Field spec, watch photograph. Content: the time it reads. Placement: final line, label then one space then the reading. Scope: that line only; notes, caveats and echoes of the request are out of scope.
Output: 5:03
